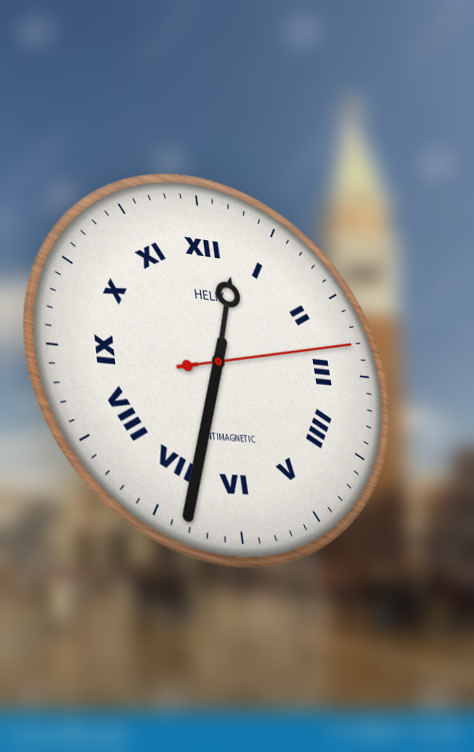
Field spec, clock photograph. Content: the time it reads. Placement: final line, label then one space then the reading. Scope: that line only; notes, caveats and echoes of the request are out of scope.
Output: 12:33:13
